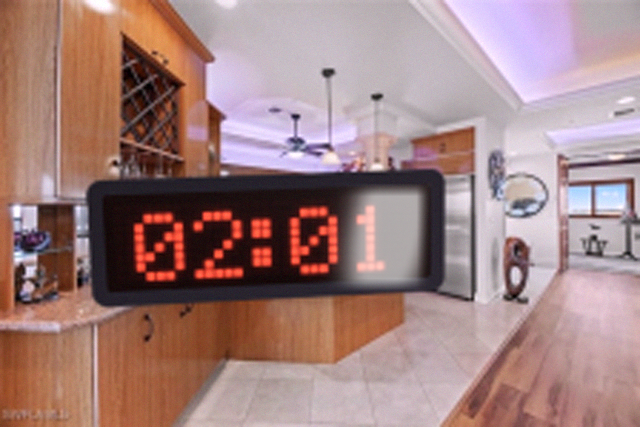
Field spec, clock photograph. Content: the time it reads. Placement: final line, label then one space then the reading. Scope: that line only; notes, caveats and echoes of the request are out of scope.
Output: 2:01
